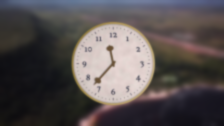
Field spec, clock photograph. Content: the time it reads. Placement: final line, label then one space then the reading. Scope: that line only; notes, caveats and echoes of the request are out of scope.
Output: 11:37
